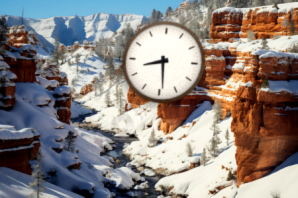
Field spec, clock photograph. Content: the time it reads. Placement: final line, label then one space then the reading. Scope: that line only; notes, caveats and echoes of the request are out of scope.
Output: 8:29
